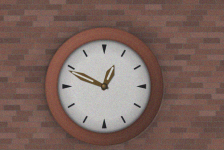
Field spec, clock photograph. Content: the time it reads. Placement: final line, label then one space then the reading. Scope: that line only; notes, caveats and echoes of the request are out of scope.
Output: 12:49
